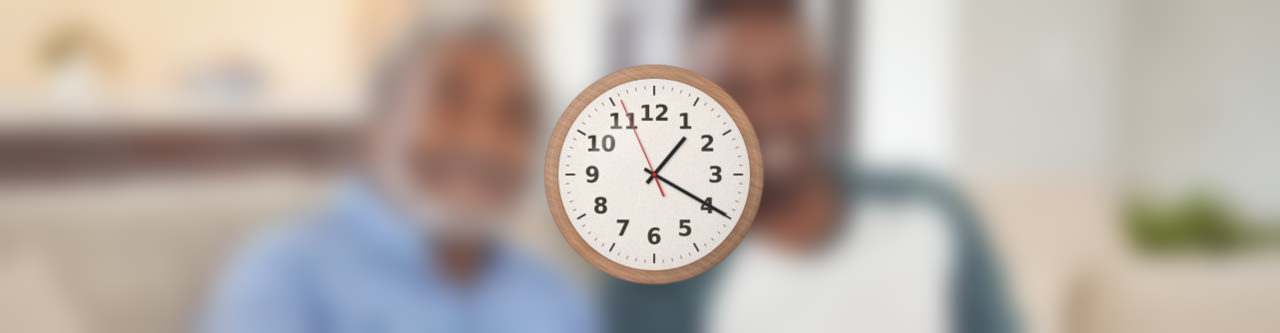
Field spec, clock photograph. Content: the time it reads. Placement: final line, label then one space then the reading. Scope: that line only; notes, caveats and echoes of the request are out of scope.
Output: 1:19:56
